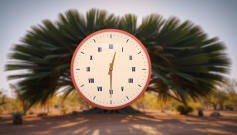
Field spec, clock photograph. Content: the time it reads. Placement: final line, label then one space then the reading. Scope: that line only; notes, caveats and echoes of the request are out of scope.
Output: 12:30
